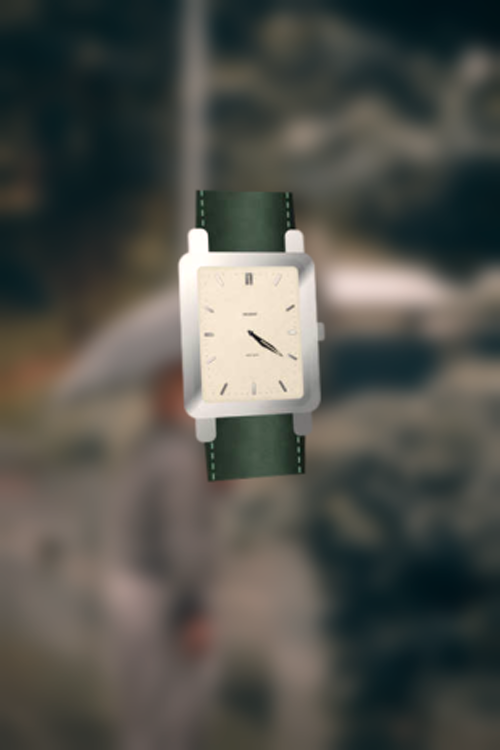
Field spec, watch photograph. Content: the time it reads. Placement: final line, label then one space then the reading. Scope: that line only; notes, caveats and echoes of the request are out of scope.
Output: 4:21
